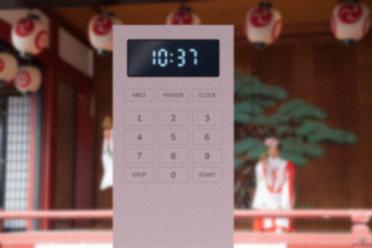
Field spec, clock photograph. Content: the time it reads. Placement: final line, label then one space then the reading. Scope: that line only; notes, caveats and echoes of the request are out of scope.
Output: 10:37
